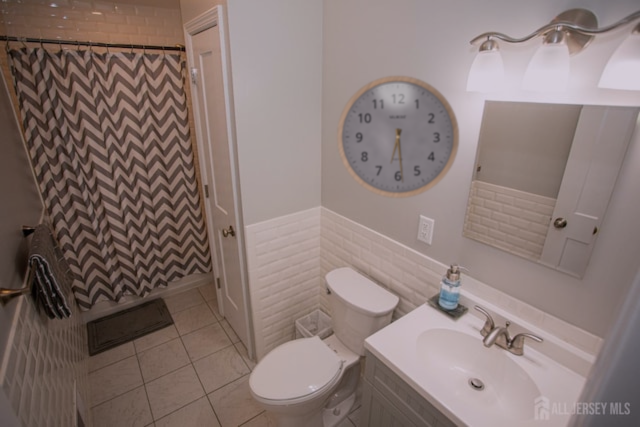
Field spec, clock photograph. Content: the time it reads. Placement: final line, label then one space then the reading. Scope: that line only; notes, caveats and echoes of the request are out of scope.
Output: 6:29
